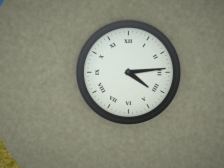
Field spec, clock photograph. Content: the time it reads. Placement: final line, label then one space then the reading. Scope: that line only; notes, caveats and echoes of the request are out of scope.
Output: 4:14
